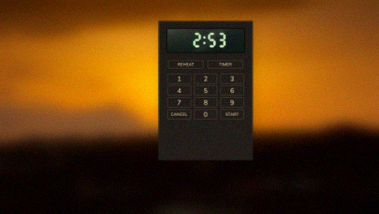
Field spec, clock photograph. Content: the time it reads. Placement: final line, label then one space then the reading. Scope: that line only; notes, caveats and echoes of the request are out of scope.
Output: 2:53
